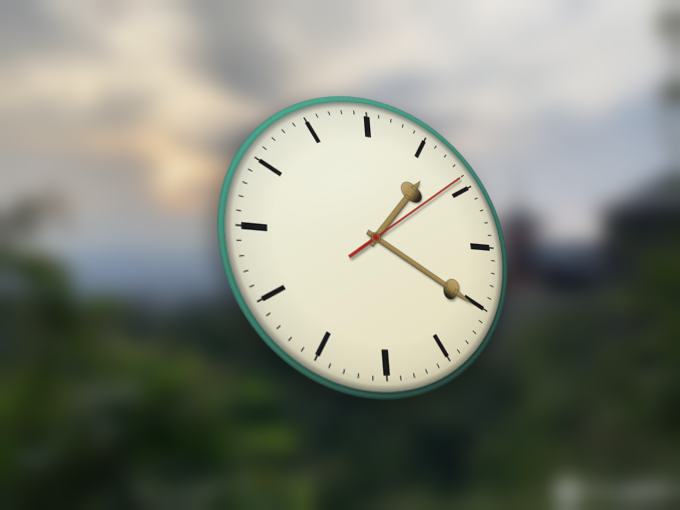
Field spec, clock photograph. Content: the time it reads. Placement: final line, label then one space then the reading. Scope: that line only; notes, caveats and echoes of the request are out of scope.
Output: 1:20:09
